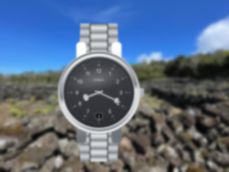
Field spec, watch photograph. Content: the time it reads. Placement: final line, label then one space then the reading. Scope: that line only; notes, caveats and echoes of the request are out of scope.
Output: 8:19
